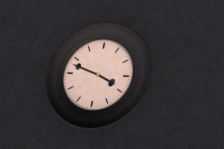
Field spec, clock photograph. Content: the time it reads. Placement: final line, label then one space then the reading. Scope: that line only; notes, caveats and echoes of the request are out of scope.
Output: 3:48
